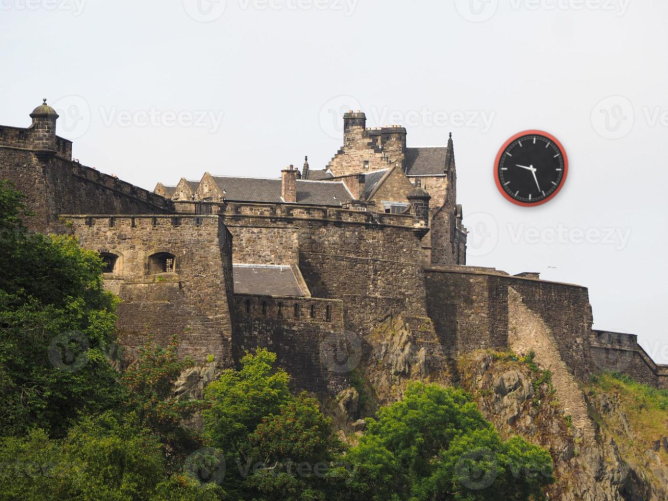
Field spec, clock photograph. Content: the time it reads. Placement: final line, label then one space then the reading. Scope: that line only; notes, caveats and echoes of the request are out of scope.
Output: 9:26
